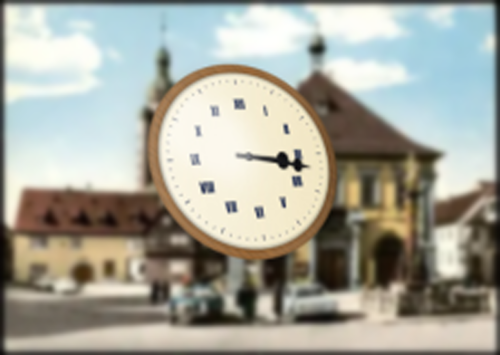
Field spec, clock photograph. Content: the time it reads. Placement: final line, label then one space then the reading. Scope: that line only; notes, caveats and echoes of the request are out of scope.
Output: 3:17
